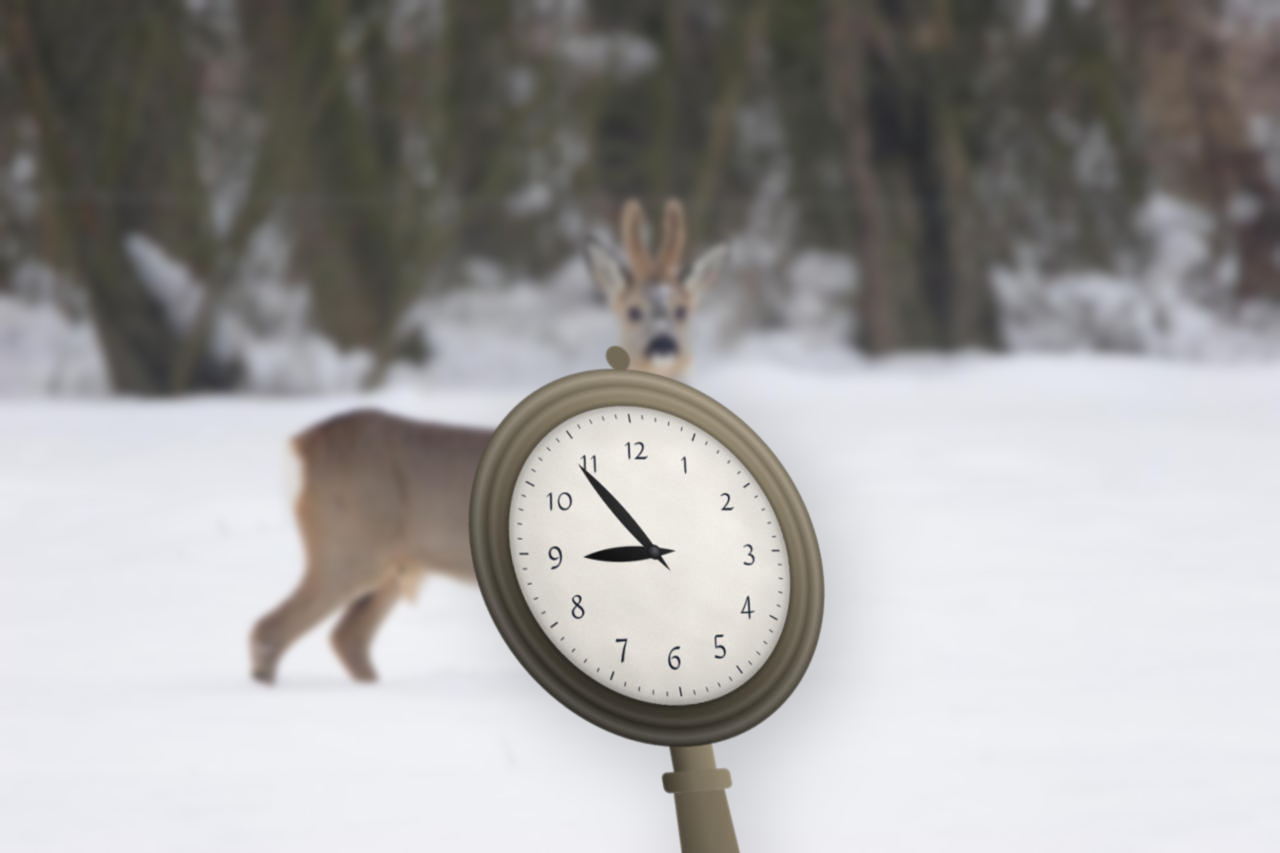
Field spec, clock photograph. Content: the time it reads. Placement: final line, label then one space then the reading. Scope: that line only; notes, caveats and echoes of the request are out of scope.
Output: 8:54
